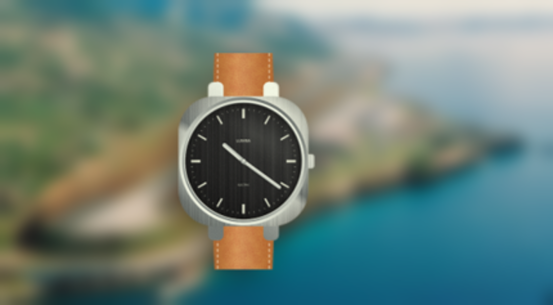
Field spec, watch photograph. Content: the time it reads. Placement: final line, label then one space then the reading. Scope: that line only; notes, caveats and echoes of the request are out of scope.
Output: 10:21
